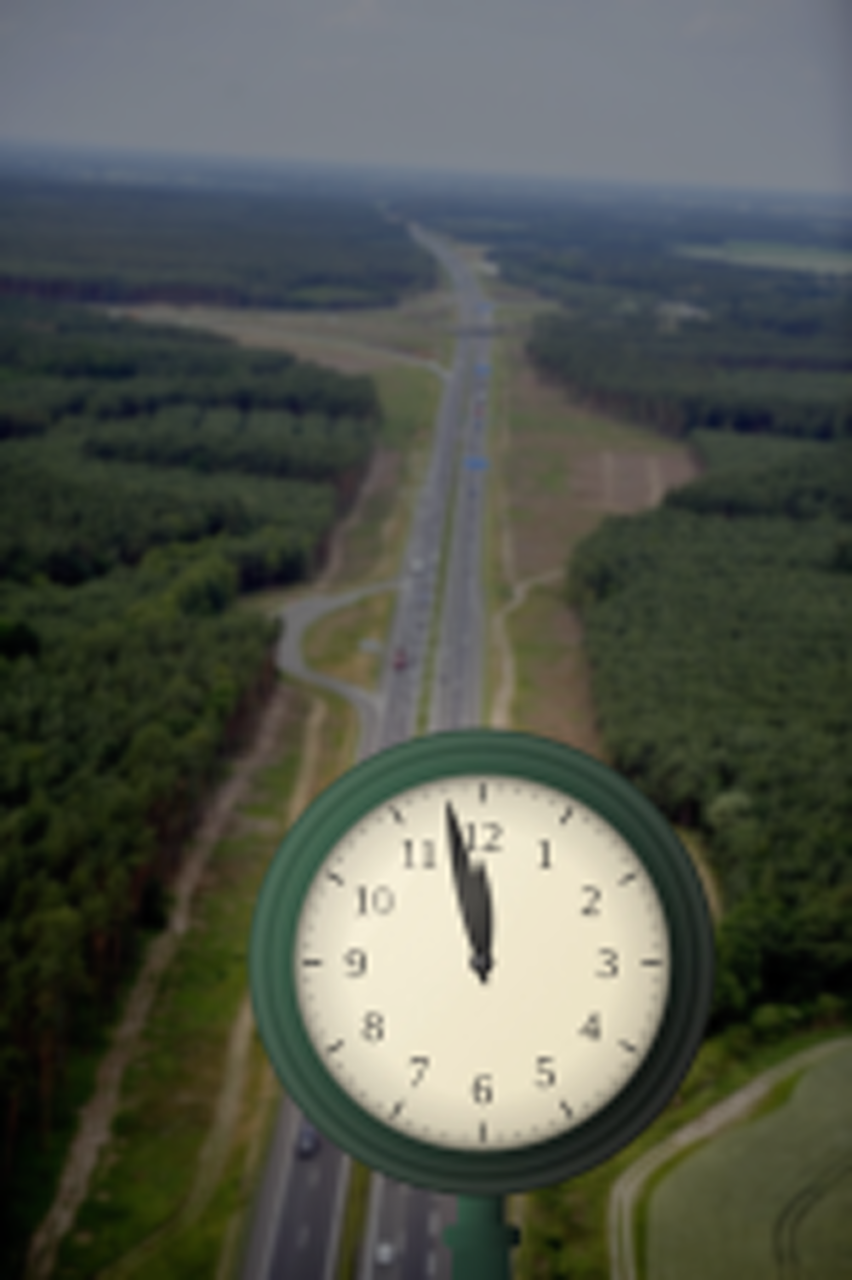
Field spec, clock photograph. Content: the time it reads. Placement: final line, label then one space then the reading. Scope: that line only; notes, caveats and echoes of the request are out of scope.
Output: 11:58
